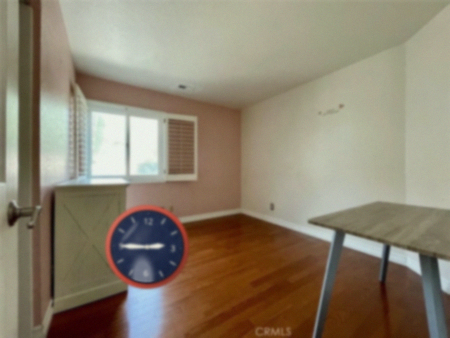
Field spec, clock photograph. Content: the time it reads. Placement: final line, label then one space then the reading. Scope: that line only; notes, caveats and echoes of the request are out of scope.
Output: 2:45
